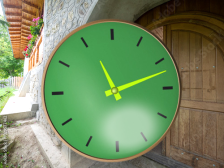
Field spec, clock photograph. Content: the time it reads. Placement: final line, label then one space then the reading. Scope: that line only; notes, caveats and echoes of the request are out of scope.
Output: 11:12
